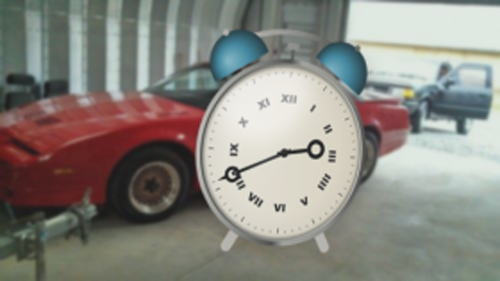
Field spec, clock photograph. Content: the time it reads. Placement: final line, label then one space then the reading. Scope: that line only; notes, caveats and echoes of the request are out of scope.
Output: 2:41
